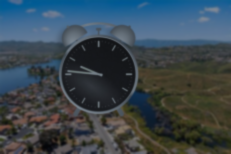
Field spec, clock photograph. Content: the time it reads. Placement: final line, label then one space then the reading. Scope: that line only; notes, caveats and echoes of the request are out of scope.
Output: 9:46
